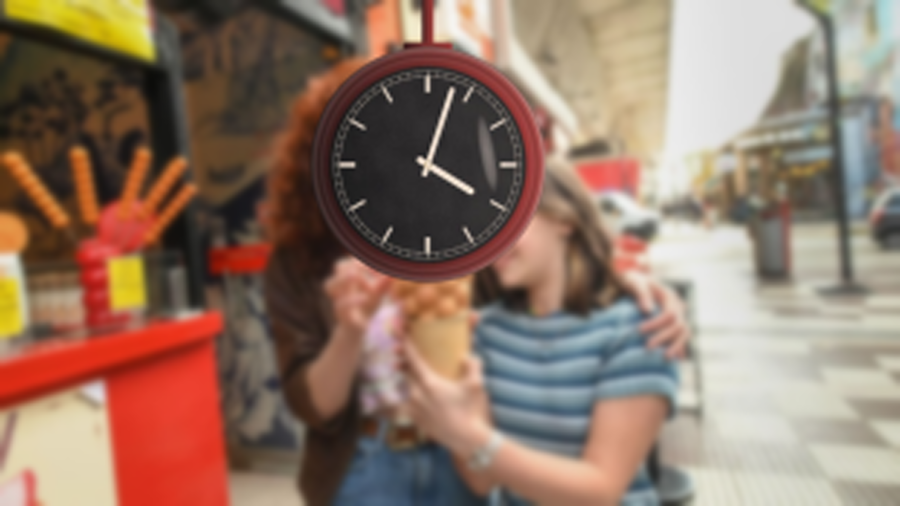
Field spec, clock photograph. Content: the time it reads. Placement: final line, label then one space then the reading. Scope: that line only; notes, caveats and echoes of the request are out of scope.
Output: 4:03
